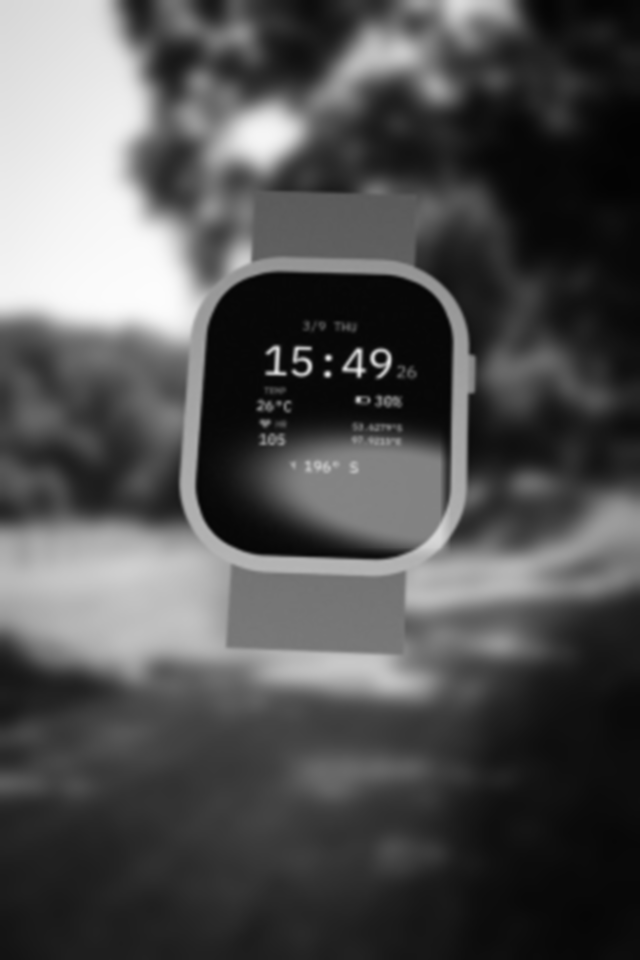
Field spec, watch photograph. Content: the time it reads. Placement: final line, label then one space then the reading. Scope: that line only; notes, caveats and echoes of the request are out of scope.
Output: 15:49
